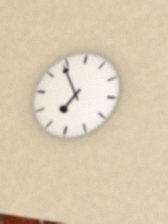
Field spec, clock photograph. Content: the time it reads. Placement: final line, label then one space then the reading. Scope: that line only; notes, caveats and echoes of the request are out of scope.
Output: 6:54
